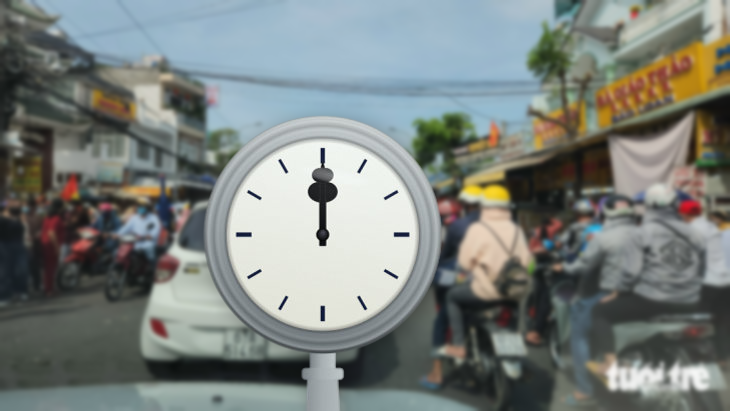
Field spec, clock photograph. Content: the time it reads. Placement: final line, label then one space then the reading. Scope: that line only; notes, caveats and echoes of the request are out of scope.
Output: 12:00
